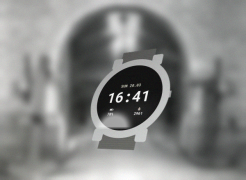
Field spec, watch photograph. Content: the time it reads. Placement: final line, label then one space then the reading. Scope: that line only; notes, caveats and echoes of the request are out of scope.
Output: 16:41
